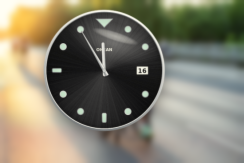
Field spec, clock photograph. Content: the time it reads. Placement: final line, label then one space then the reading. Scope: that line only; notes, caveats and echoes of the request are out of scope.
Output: 11:55
